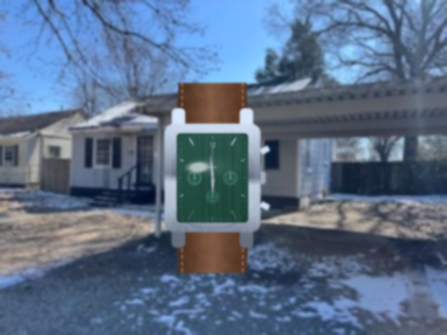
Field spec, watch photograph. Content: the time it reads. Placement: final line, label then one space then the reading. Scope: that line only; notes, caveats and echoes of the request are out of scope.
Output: 5:59
